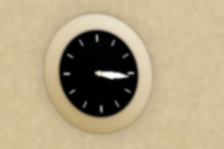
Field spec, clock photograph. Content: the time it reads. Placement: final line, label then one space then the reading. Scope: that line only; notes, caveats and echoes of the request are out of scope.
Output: 3:16
